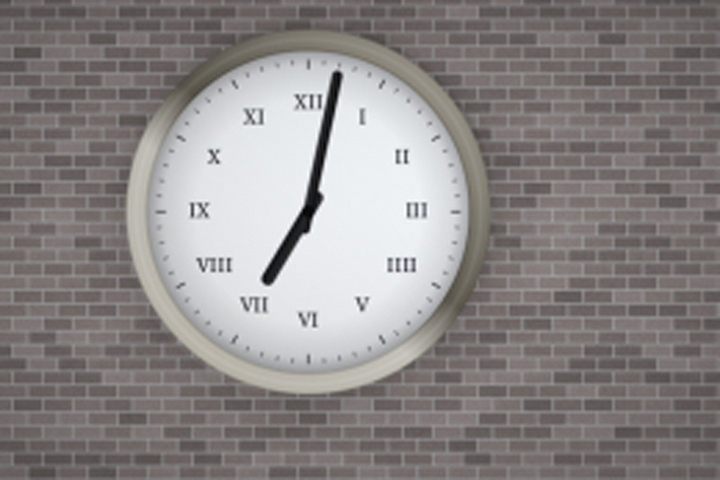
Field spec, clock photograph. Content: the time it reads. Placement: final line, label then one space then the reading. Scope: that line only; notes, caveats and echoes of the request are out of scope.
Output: 7:02
